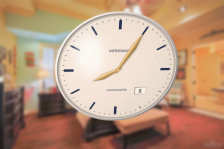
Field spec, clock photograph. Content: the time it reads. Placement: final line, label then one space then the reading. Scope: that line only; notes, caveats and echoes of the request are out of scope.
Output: 8:05
